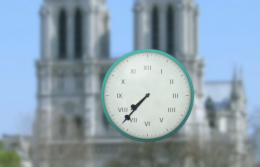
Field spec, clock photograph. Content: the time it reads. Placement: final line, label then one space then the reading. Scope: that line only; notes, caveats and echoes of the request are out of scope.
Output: 7:37
